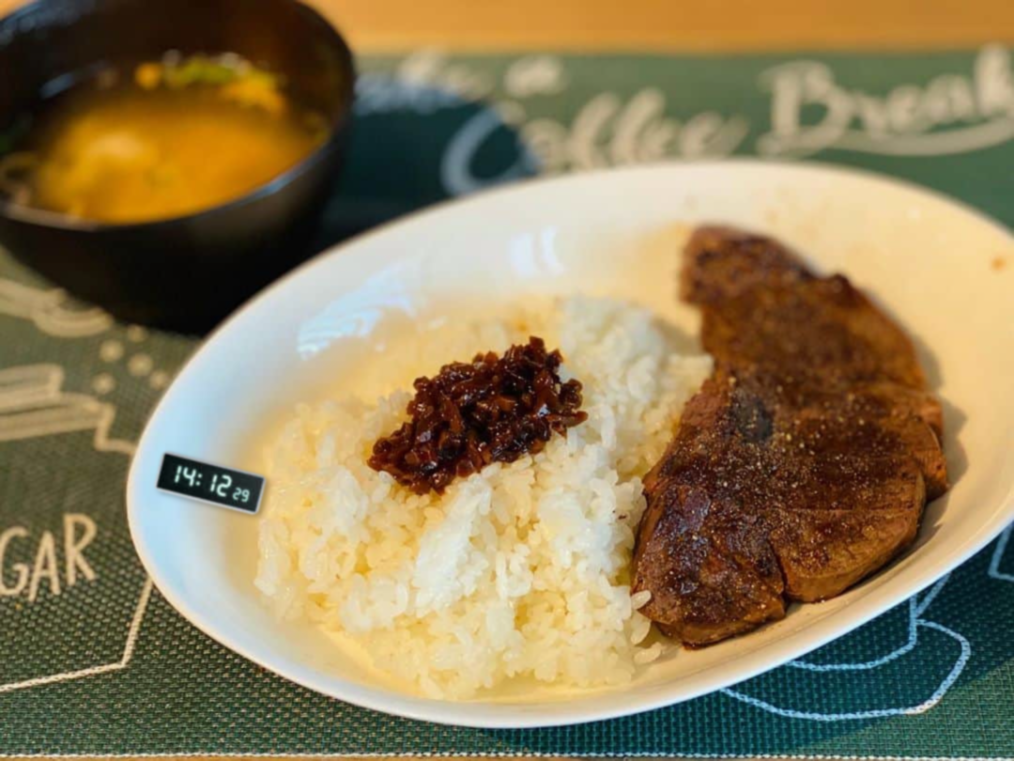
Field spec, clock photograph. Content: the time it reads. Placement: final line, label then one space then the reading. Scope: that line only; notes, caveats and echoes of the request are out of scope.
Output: 14:12:29
